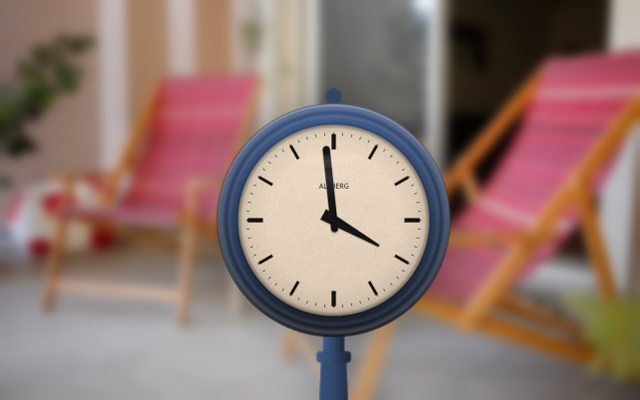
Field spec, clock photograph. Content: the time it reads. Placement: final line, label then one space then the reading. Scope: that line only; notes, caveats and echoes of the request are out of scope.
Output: 3:59
